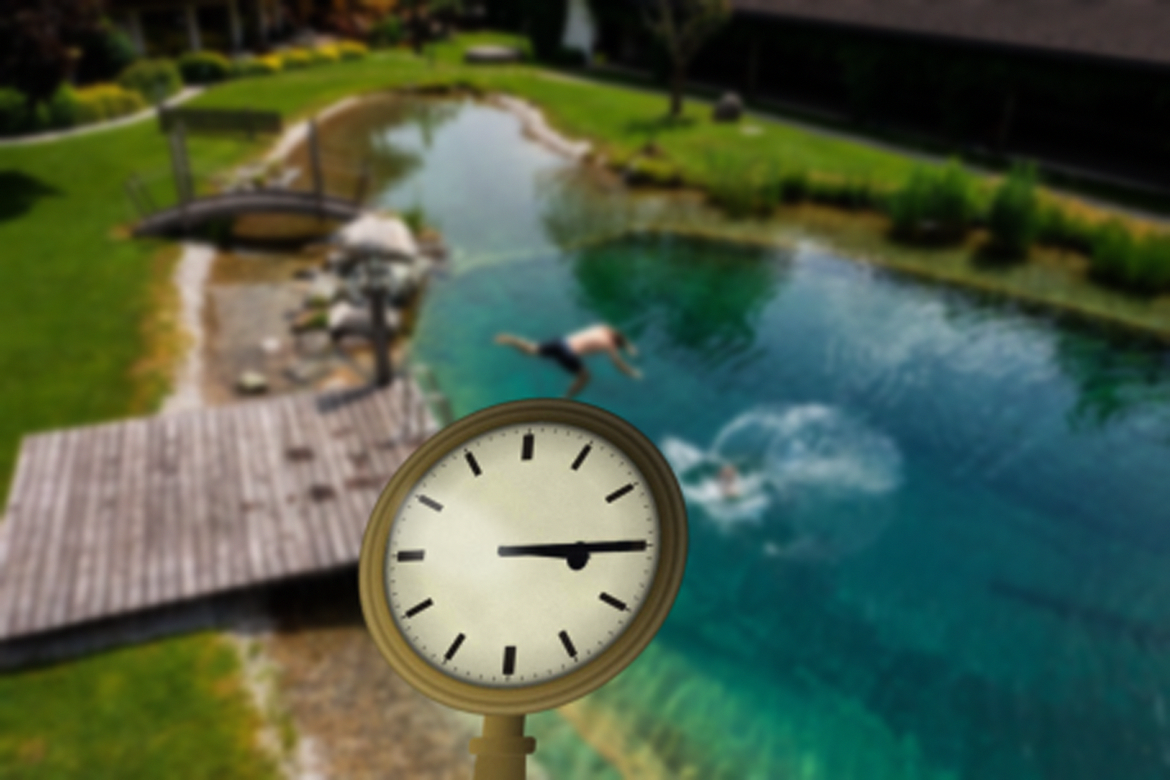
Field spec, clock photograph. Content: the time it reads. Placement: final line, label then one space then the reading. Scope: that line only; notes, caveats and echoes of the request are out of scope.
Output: 3:15
